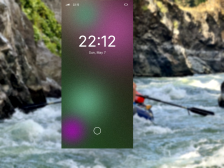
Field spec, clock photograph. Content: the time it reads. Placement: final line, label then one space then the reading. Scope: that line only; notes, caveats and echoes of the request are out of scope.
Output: 22:12
